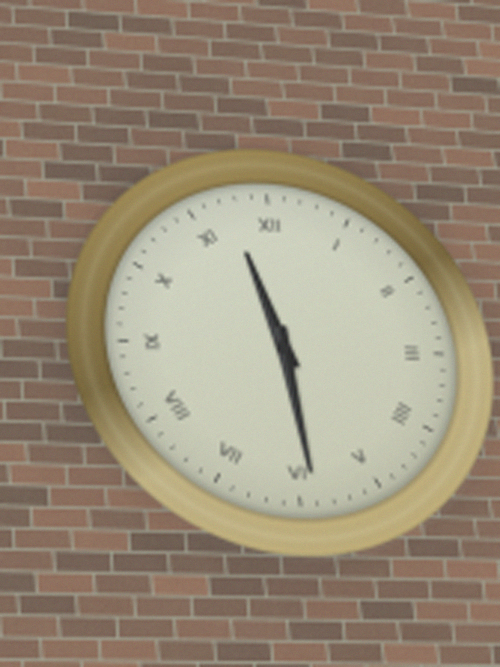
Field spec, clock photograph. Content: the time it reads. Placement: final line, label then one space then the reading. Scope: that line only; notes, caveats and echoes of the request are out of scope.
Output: 11:29
